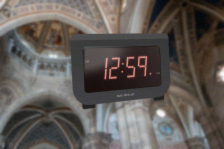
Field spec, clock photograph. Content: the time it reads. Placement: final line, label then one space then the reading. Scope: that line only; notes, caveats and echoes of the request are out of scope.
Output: 12:59
